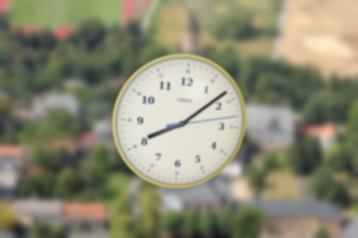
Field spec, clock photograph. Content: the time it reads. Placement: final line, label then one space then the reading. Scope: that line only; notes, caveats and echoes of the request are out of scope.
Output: 8:08:13
